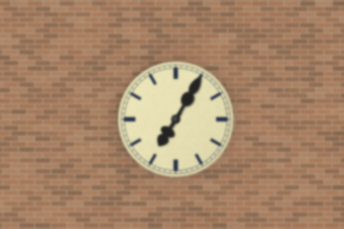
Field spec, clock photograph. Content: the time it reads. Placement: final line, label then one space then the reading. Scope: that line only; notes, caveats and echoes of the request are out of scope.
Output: 7:05
